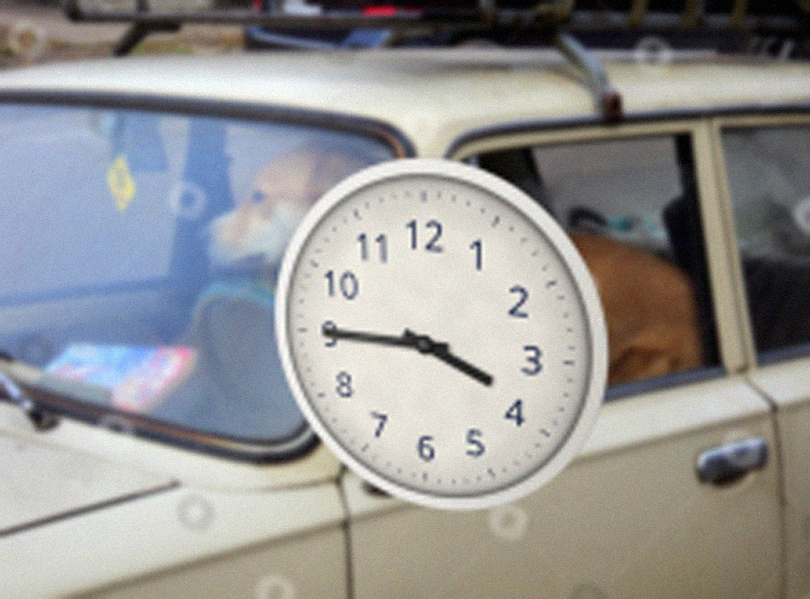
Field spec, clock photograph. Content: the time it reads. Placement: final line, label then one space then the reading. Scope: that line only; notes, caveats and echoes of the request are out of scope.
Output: 3:45
